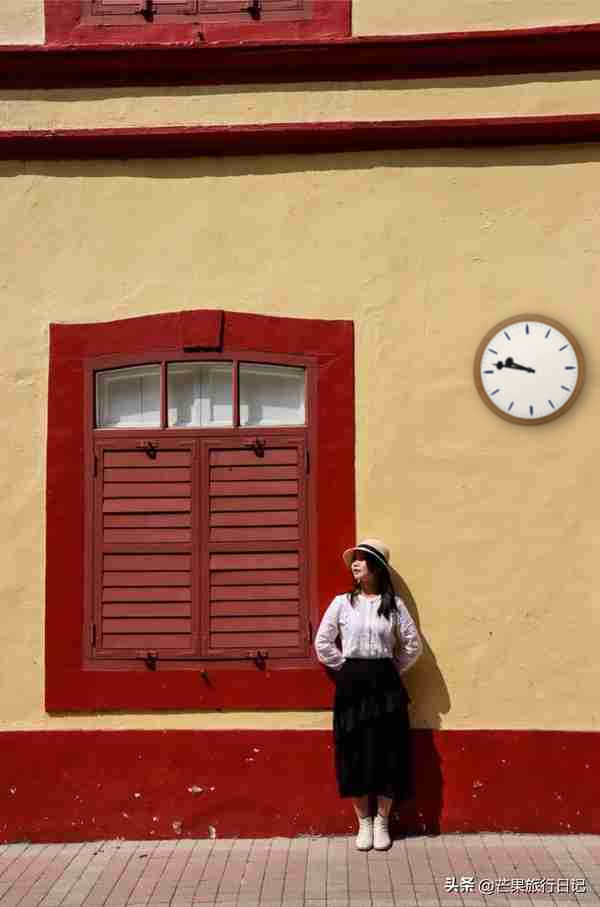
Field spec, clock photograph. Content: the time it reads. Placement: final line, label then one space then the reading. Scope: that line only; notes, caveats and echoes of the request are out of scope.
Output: 9:47
